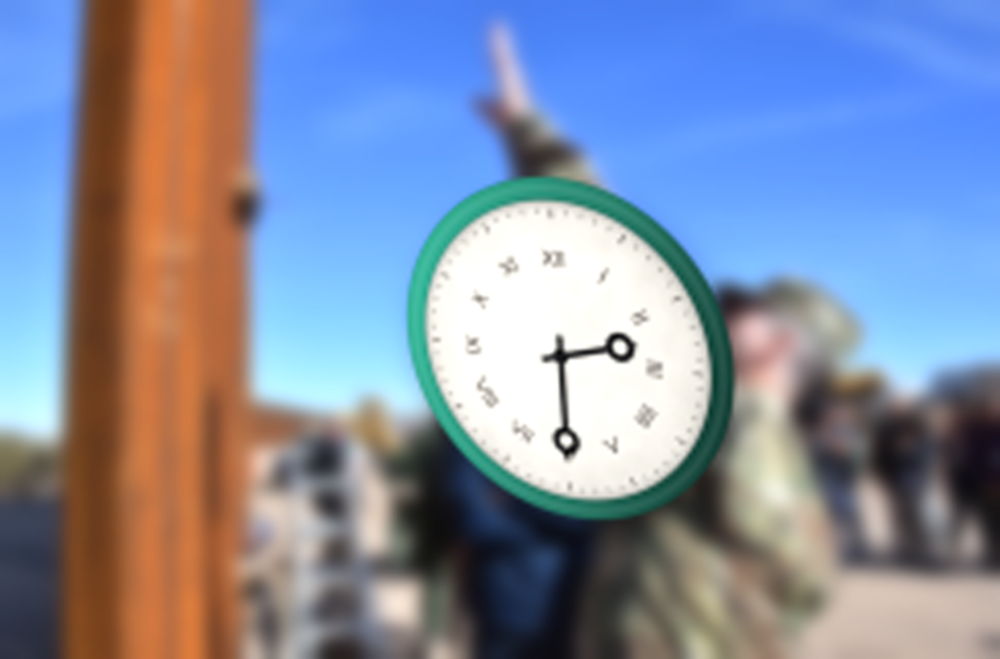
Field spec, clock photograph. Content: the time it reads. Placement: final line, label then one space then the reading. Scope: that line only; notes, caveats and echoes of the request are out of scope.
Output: 2:30
